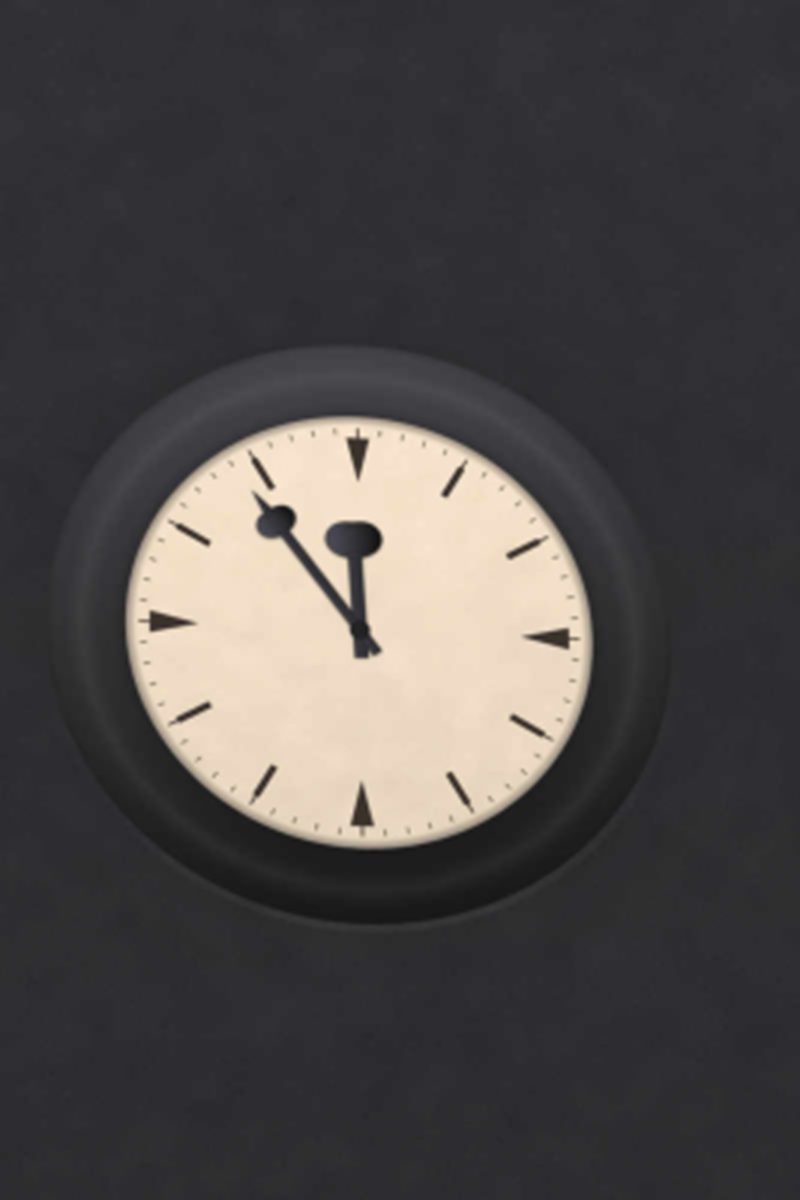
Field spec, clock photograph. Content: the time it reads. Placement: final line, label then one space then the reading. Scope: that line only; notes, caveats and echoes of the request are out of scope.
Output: 11:54
